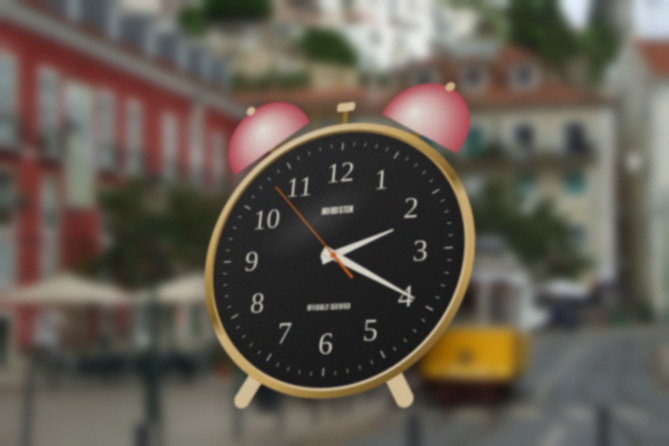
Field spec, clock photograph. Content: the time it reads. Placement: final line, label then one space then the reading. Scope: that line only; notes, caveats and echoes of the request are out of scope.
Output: 2:19:53
